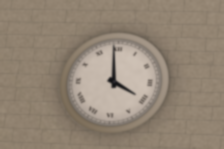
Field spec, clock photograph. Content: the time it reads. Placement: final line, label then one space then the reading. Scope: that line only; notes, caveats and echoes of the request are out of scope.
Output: 3:59
